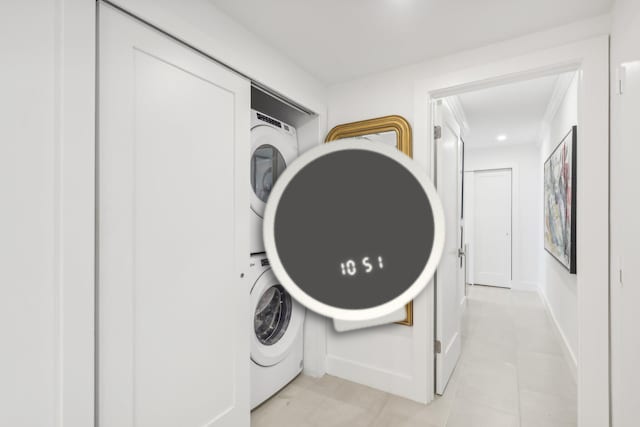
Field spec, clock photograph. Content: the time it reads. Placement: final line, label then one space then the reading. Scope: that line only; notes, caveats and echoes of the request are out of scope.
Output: 10:51
